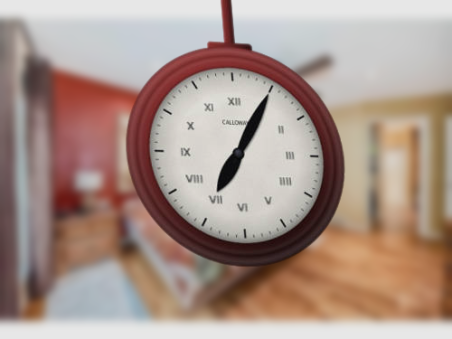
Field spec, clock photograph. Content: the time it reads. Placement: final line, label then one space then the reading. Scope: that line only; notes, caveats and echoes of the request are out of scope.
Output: 7:05
